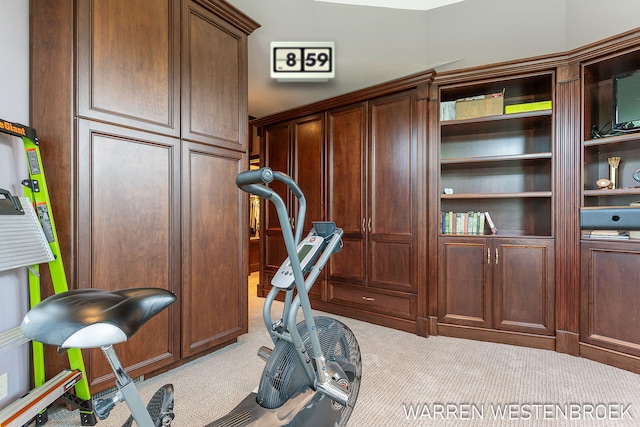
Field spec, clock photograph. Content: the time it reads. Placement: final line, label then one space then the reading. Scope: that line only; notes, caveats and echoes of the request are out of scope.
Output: 8:59
